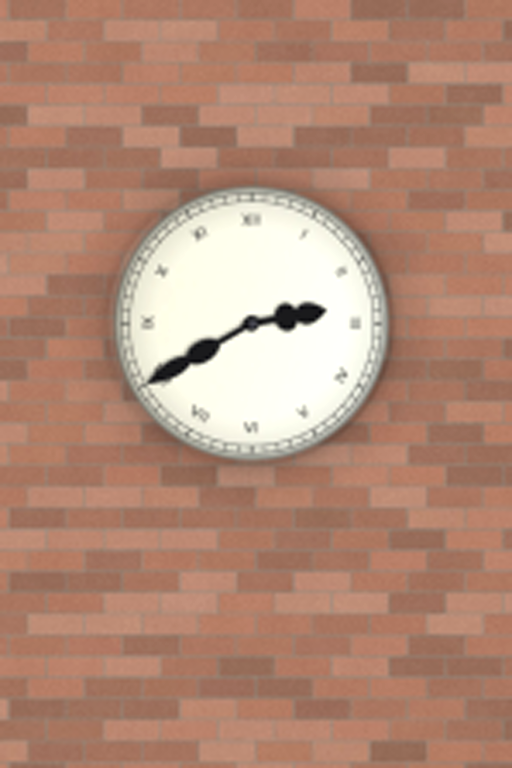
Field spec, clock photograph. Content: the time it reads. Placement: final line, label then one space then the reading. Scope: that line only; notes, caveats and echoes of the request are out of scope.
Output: 2:40
